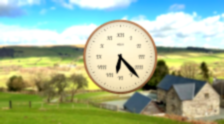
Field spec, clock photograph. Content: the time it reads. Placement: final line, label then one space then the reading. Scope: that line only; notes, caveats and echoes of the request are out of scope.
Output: 6:23
